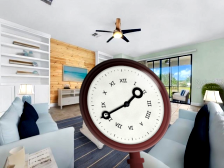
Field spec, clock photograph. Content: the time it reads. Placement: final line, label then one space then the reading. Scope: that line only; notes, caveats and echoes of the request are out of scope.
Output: 1:41
